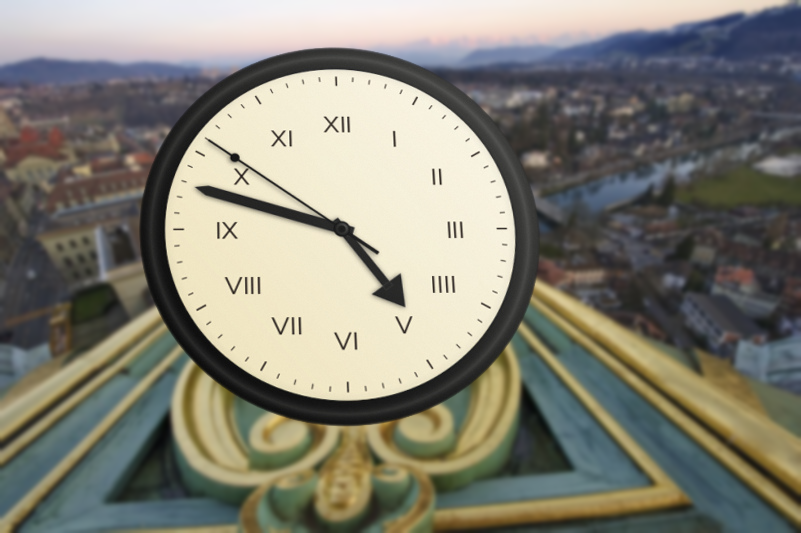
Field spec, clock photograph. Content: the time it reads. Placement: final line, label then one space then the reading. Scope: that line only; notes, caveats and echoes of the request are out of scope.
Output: 4:47:51
